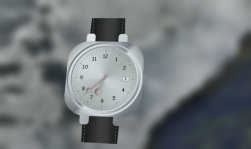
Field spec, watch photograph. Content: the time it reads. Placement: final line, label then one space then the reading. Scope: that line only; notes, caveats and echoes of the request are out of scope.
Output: 6:38
